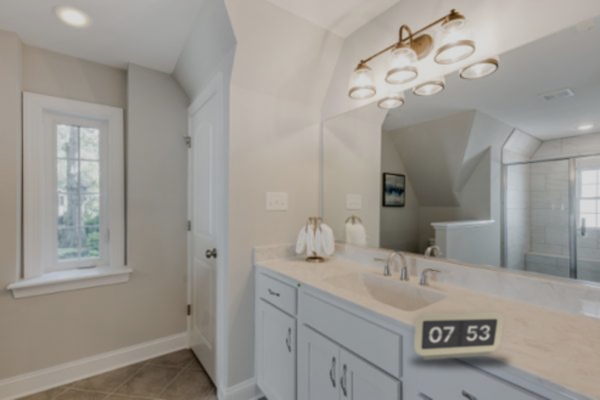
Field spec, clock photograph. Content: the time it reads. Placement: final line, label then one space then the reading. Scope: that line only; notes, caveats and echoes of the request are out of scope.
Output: 7:53
